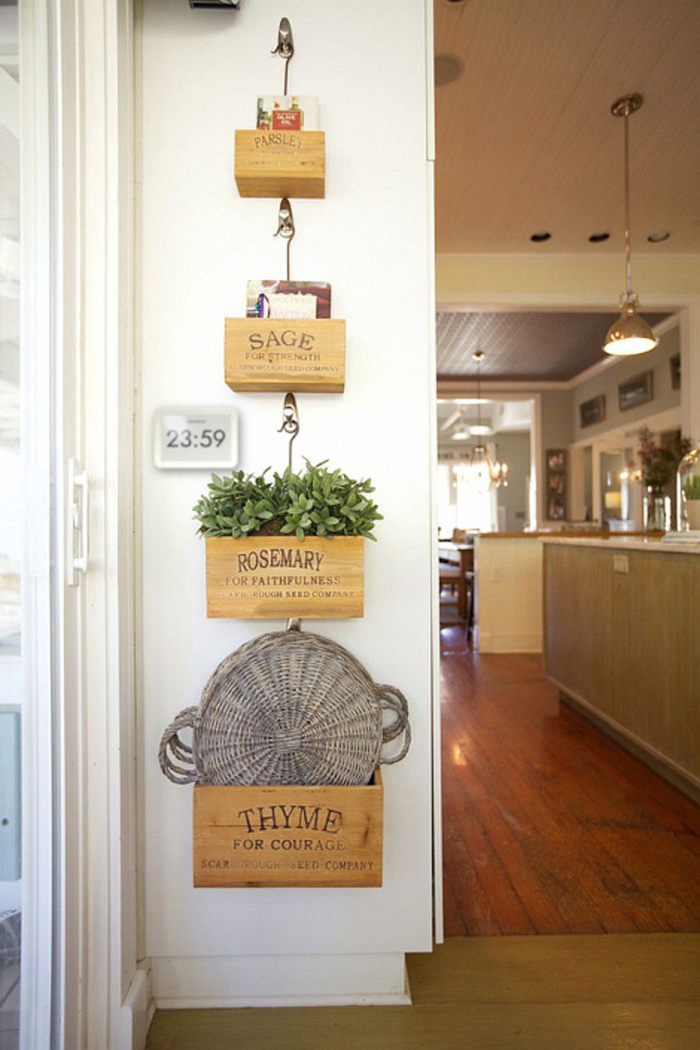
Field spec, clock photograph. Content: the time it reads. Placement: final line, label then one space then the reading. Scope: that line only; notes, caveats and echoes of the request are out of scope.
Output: 23:59
